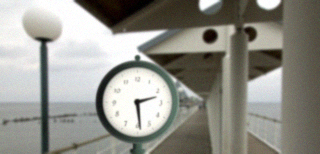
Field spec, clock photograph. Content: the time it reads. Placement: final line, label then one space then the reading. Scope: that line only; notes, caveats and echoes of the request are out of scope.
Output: 2:29
